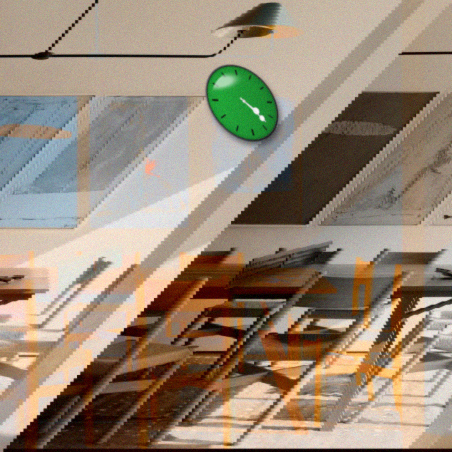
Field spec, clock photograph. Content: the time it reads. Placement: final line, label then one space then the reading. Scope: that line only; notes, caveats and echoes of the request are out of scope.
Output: 4:23
